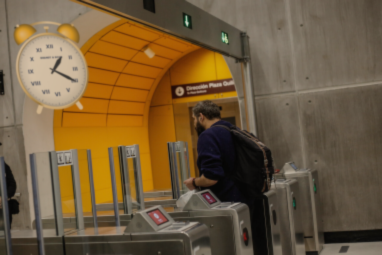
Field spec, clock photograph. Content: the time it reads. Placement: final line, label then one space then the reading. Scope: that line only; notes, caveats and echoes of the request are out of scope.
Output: 1:20
